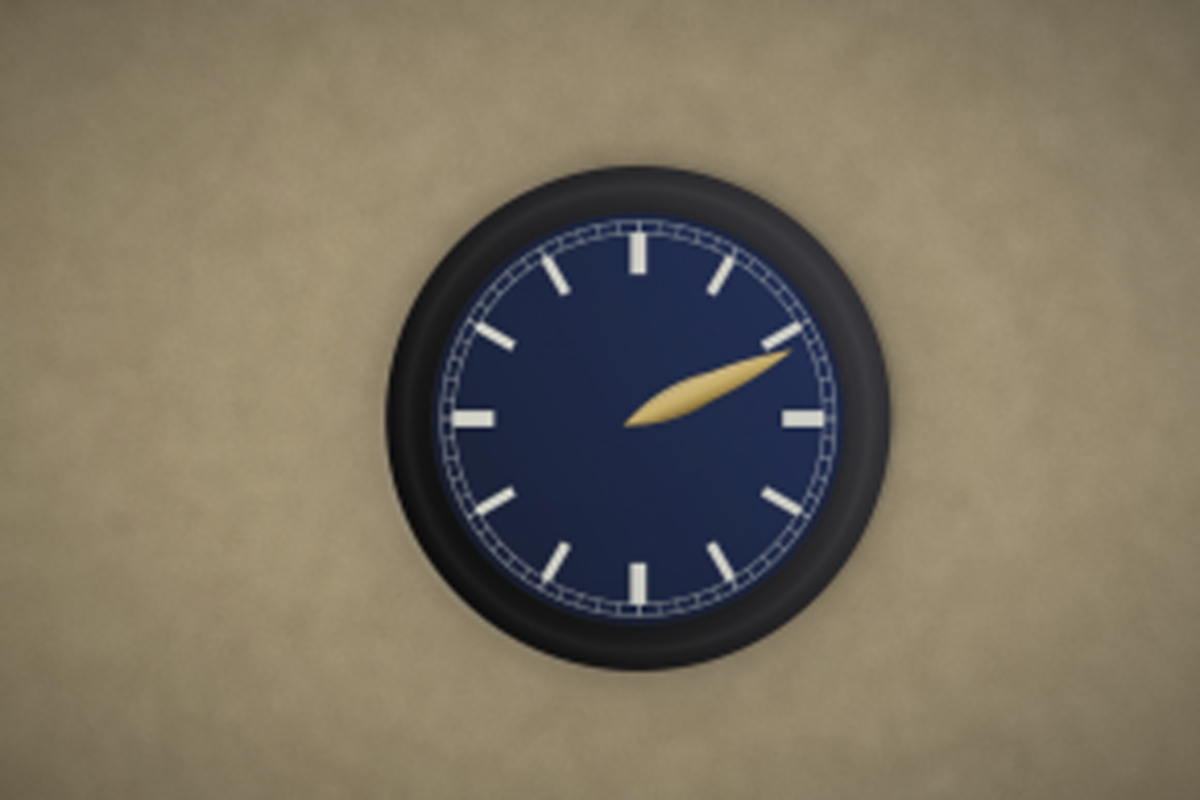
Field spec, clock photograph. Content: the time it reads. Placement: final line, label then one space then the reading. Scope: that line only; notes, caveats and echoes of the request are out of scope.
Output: 2:11
